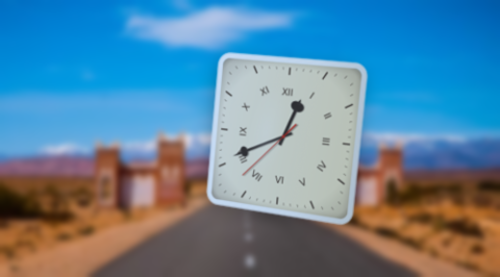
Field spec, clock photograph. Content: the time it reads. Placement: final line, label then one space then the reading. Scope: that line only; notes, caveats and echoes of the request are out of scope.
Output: 12:40:37
